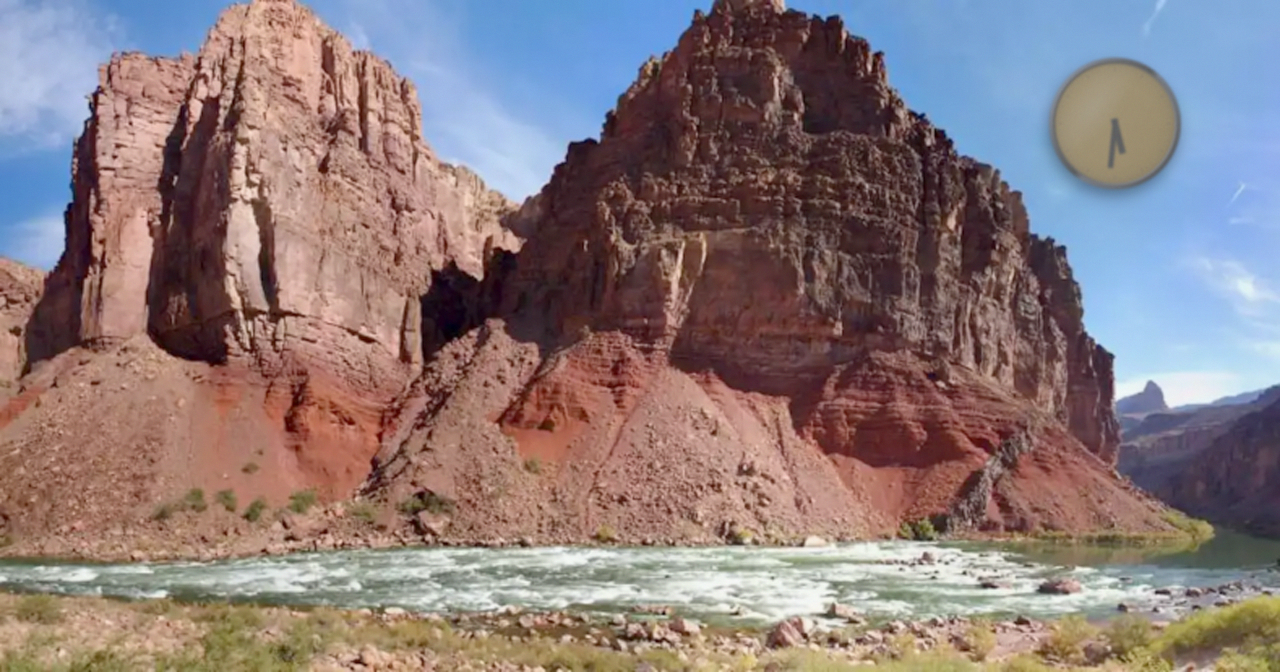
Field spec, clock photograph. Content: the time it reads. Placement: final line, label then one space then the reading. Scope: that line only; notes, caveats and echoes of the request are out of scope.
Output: 5:31
